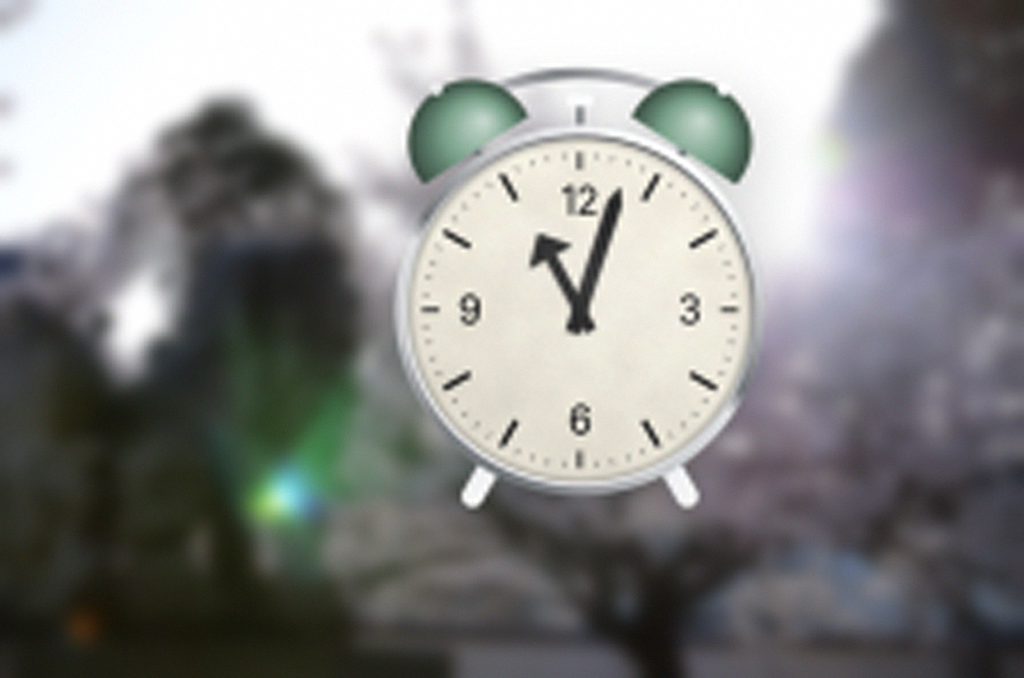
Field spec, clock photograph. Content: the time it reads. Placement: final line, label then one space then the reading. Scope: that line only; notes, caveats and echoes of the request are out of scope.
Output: 11:03
